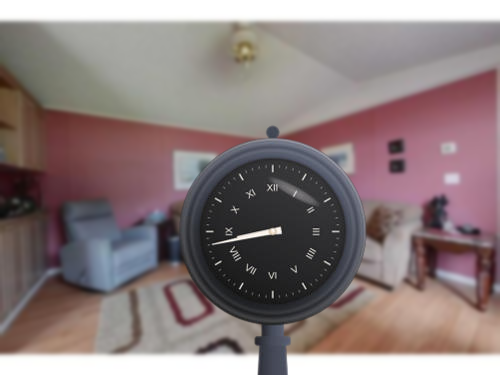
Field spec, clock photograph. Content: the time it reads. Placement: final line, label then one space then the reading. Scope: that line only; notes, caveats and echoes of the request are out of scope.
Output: 8:43
